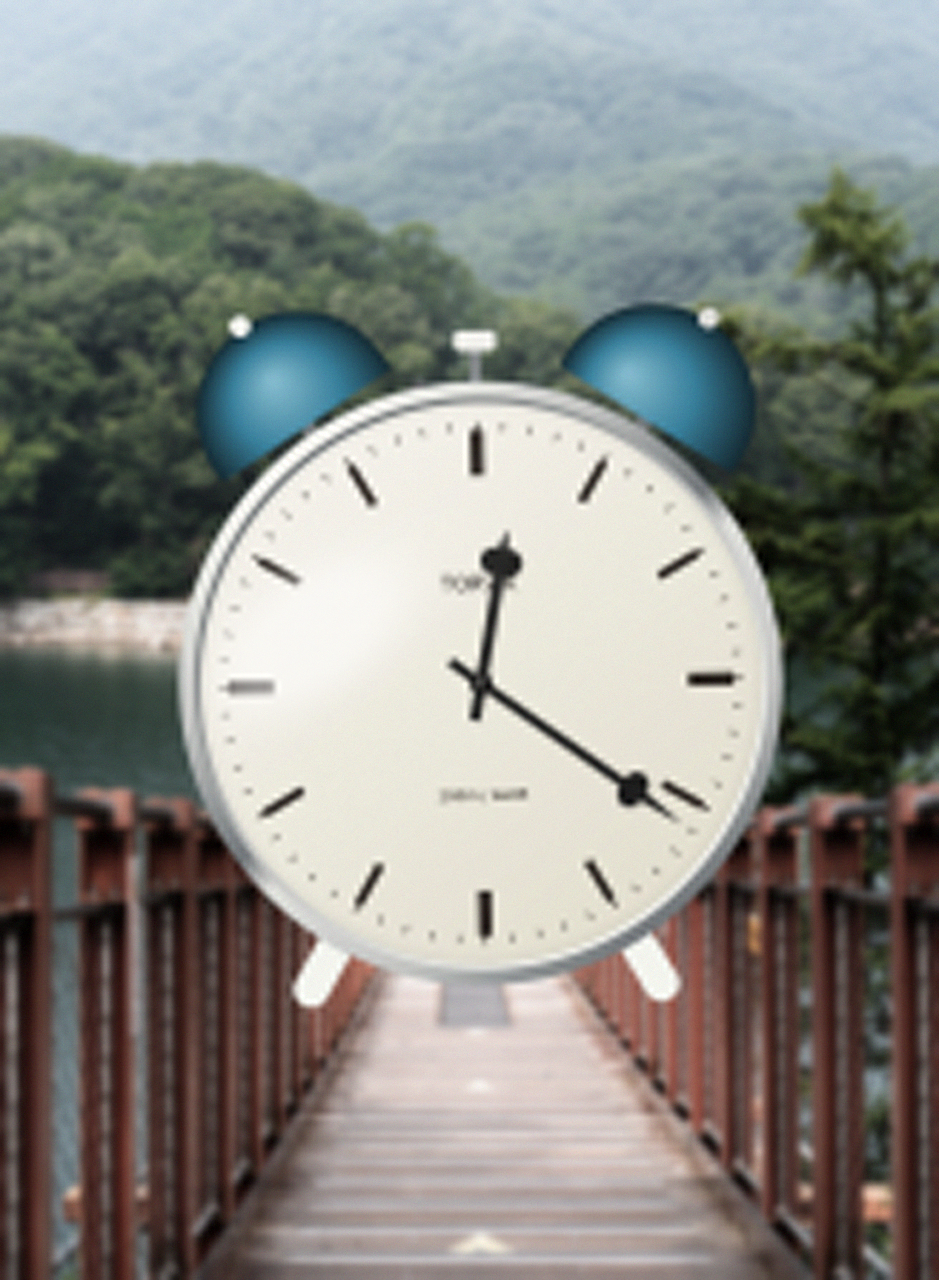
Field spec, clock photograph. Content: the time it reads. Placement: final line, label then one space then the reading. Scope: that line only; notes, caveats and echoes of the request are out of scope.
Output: 12:21
